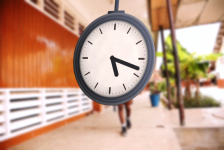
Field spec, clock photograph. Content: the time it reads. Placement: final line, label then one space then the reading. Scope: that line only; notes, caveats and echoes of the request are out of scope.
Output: 5:18
